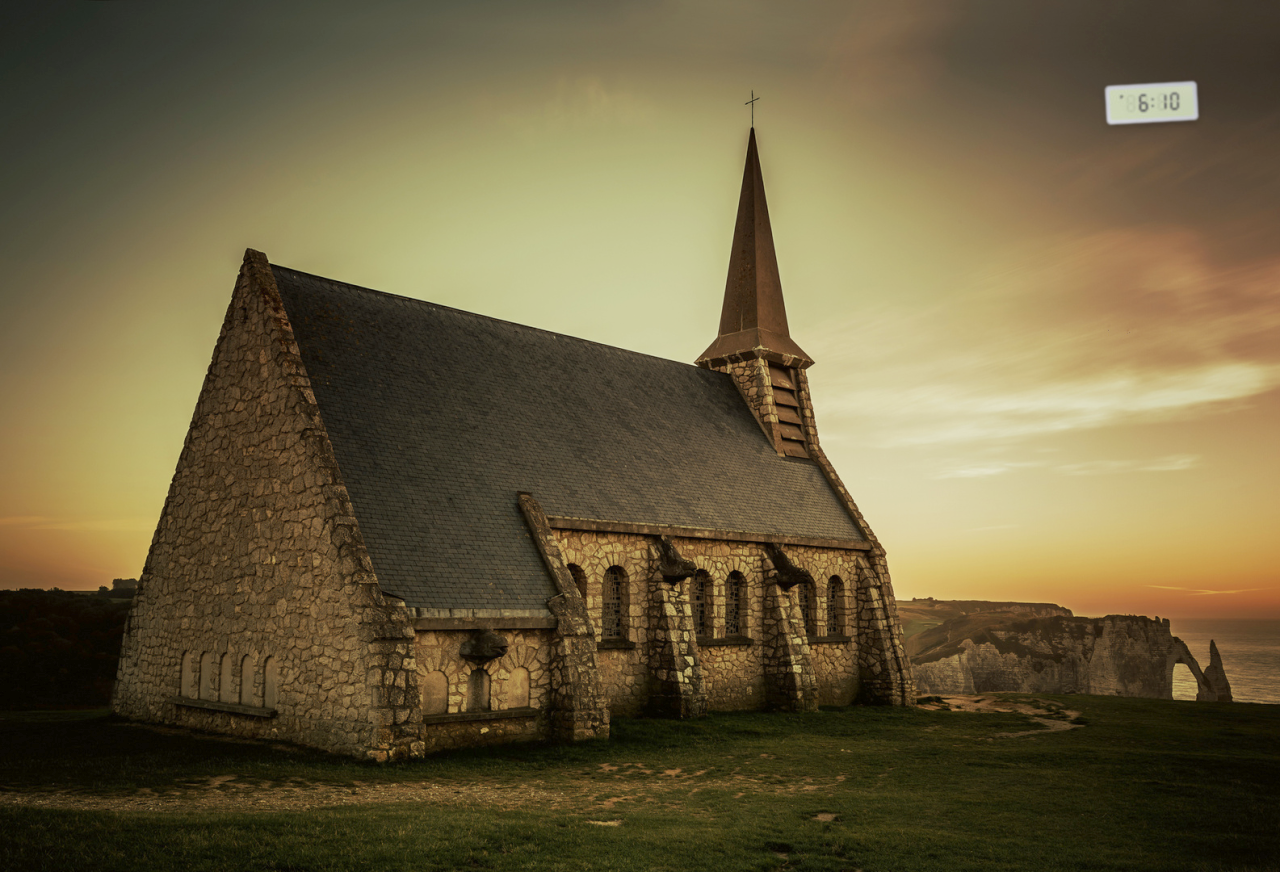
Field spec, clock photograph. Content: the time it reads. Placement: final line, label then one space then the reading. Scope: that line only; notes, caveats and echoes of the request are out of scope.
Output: 6:10
